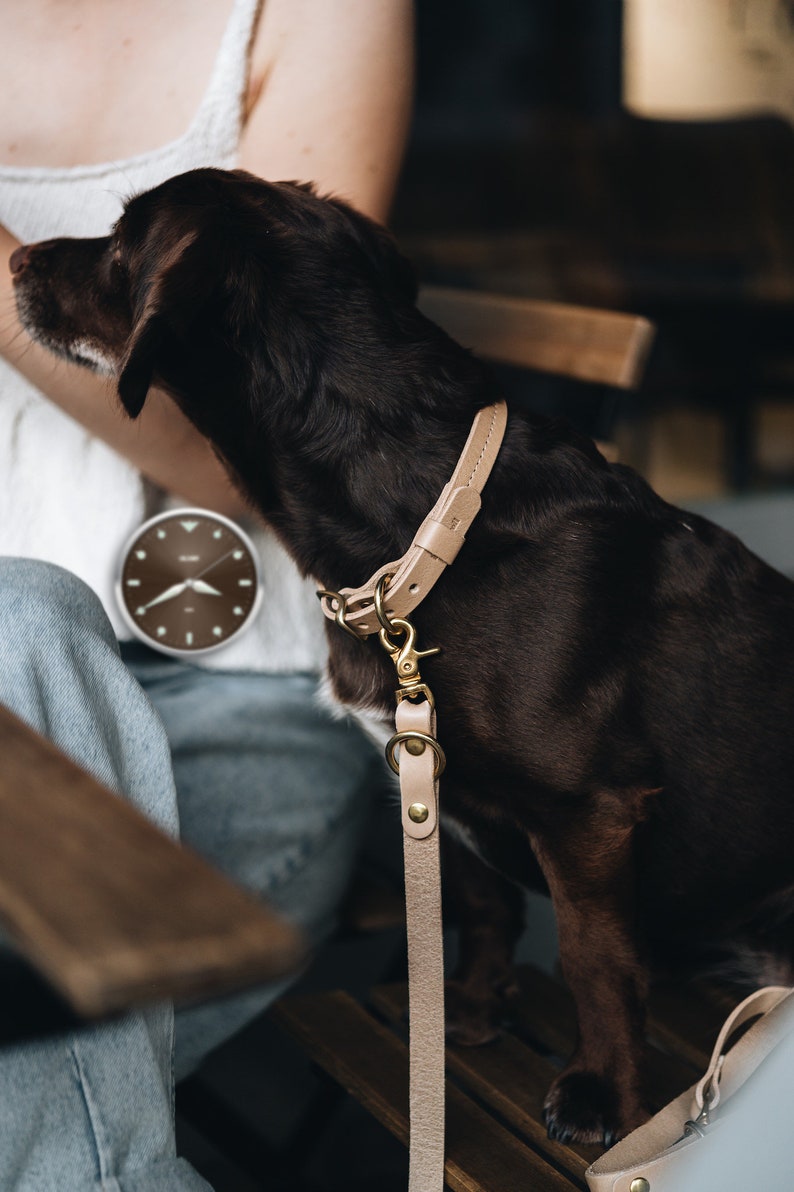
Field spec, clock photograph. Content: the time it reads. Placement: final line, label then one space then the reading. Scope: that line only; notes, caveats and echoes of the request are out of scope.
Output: 3:40:09
